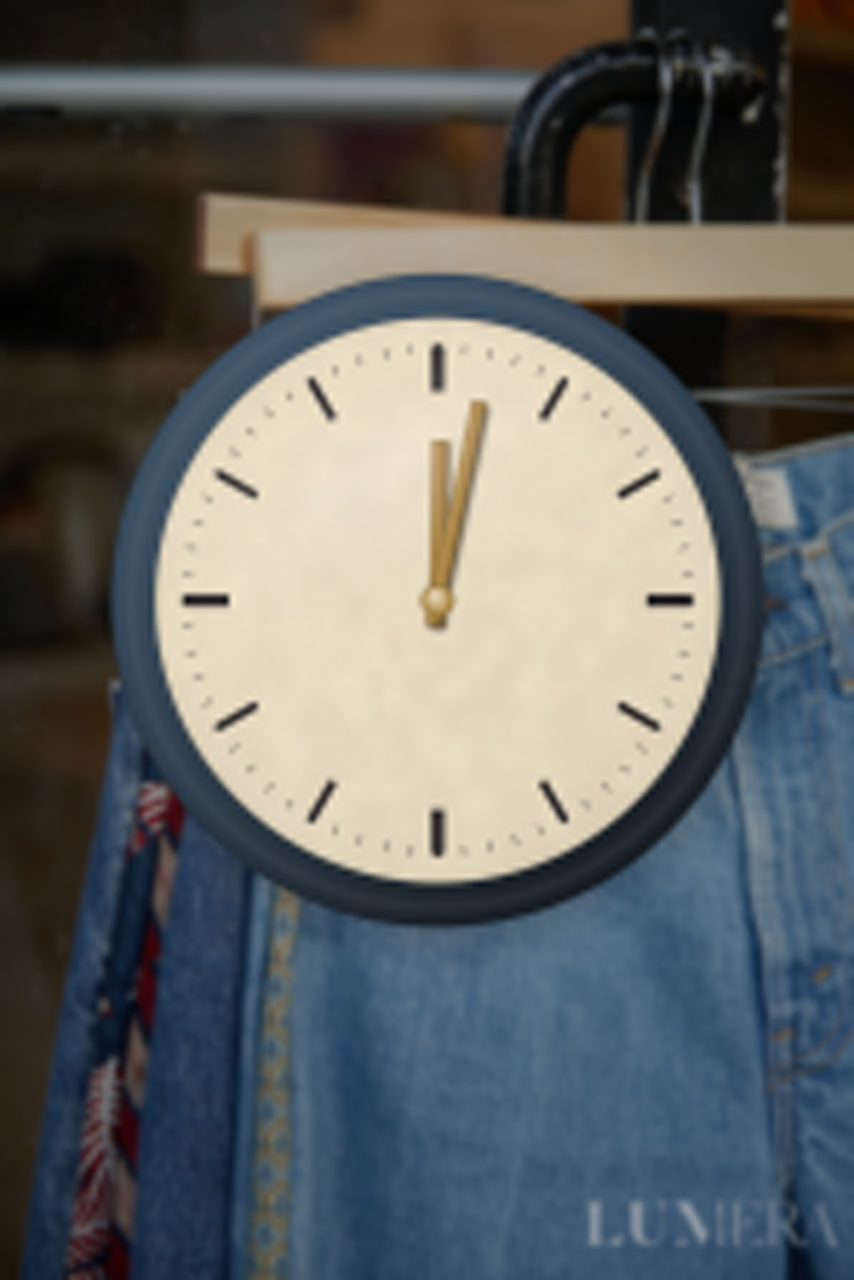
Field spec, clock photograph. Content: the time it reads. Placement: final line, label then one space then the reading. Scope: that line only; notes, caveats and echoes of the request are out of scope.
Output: 12:02
